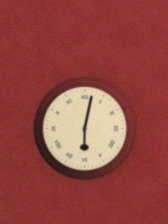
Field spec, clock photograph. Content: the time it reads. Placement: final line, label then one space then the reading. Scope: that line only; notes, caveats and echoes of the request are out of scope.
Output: 6:02
